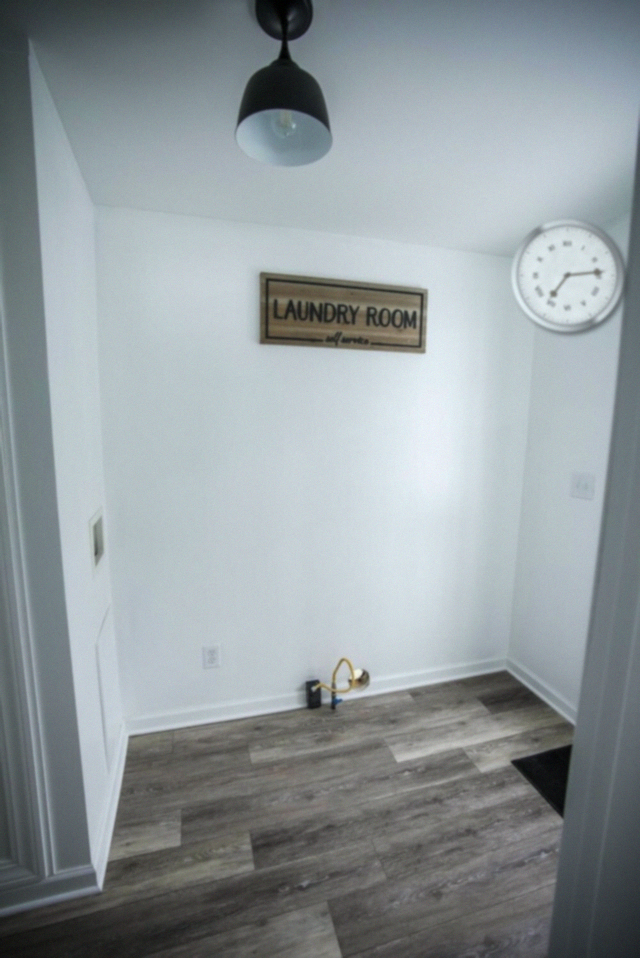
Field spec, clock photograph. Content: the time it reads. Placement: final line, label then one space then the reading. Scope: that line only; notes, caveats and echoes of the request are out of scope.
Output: 7:14
